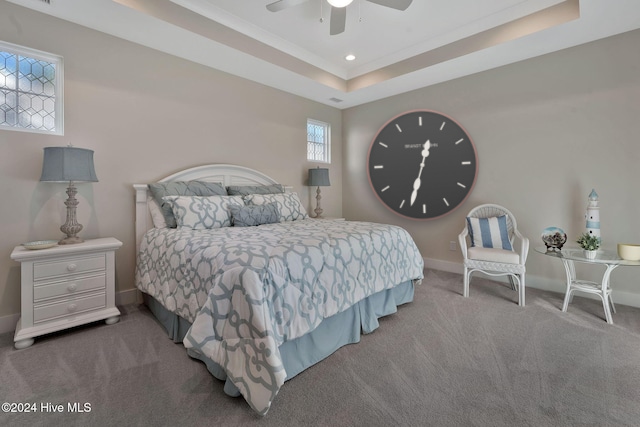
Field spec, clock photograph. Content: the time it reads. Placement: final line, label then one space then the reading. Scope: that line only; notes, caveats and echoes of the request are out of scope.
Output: 12:33
